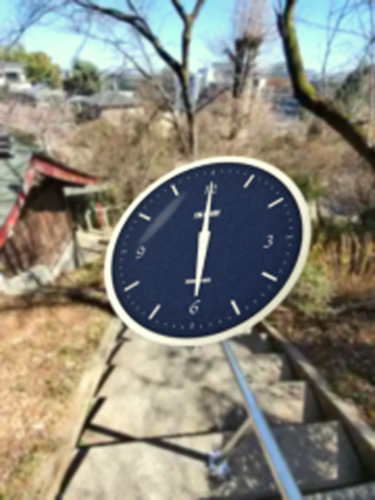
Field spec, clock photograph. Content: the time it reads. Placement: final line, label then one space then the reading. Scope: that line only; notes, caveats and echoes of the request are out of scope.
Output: 6:00
